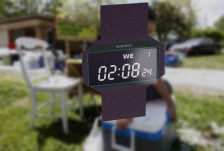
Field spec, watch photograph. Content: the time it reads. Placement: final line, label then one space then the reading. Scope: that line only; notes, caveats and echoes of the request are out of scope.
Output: 2:08:24
